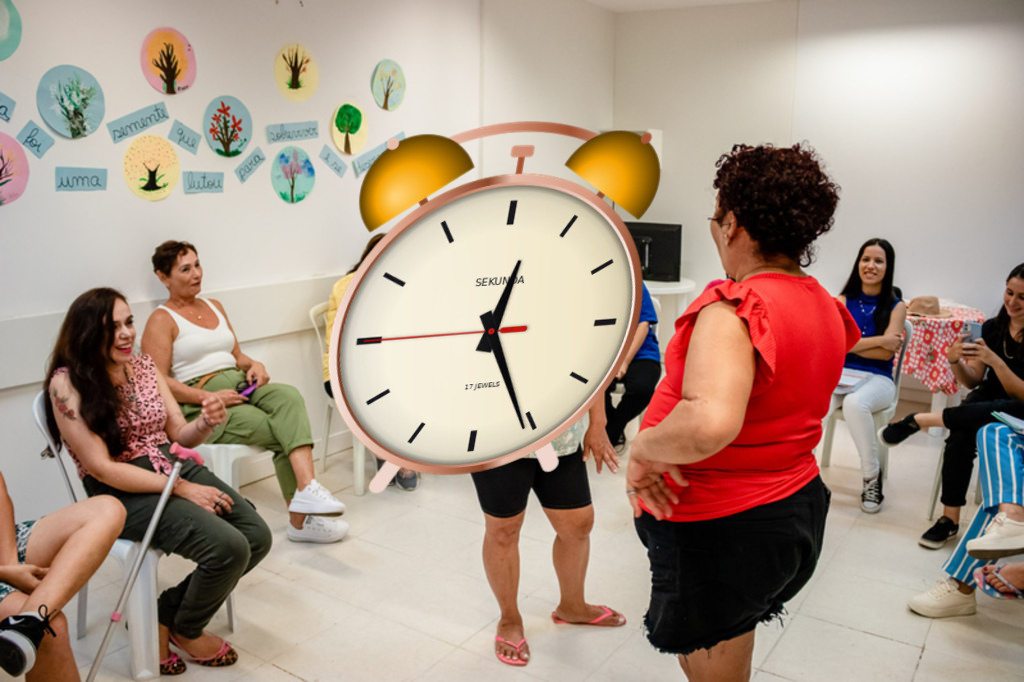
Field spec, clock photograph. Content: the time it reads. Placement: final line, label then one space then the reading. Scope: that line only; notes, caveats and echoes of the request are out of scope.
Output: 12:25:45
